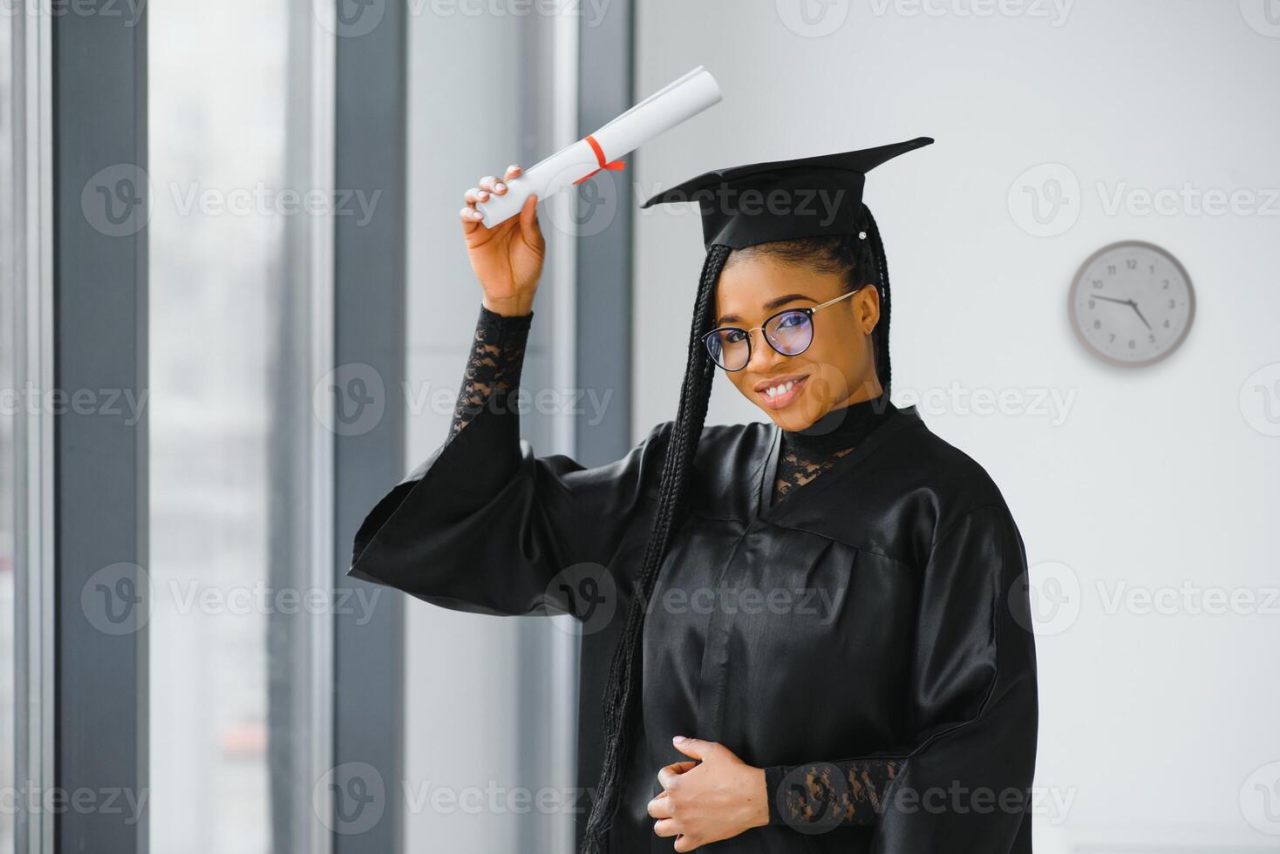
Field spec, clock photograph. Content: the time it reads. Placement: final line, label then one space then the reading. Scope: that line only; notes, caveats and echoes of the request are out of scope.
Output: 4:47
